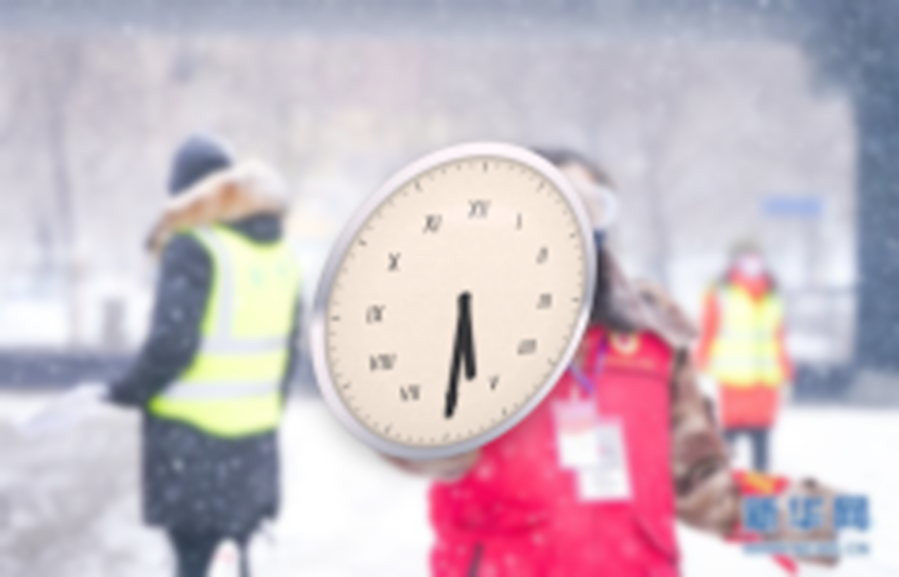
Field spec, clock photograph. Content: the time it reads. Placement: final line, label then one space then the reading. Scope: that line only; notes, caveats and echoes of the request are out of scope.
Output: 5:30
